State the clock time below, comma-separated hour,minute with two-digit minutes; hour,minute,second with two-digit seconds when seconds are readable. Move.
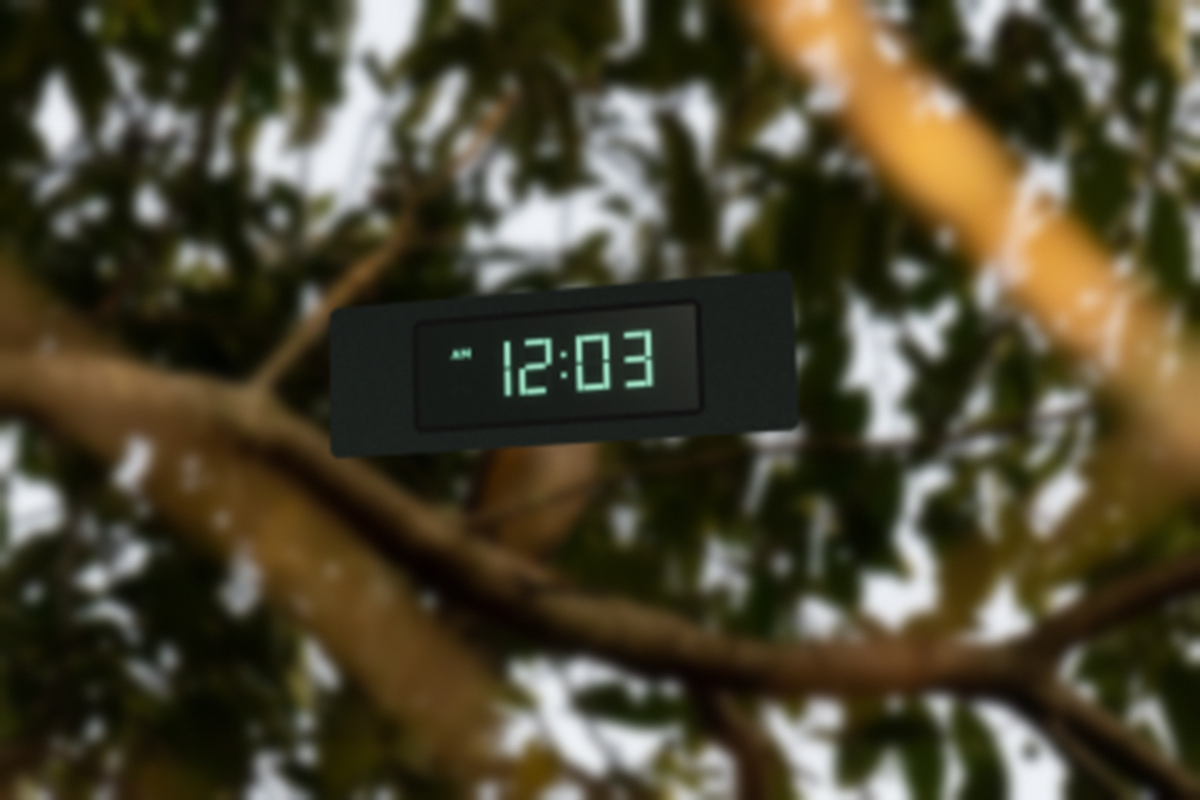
12,03
